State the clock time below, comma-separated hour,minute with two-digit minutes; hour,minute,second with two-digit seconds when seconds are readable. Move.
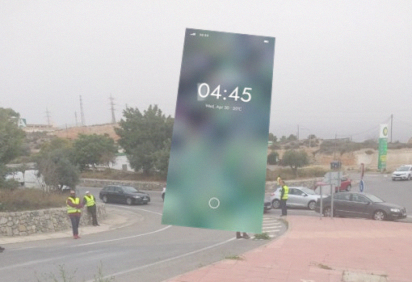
4,45
